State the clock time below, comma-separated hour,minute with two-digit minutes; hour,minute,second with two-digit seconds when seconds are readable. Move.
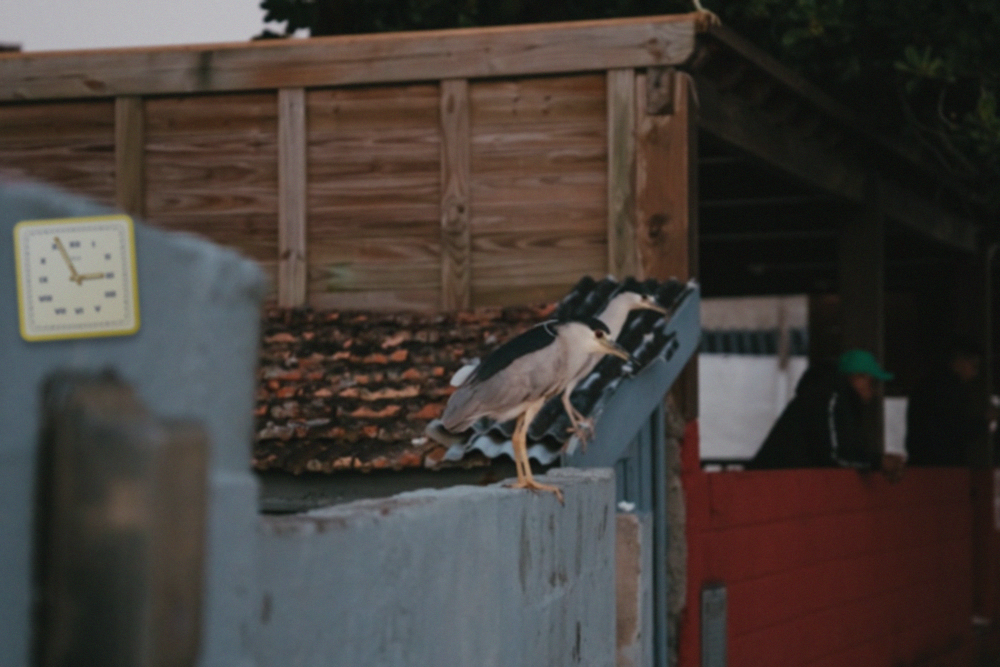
2,56
